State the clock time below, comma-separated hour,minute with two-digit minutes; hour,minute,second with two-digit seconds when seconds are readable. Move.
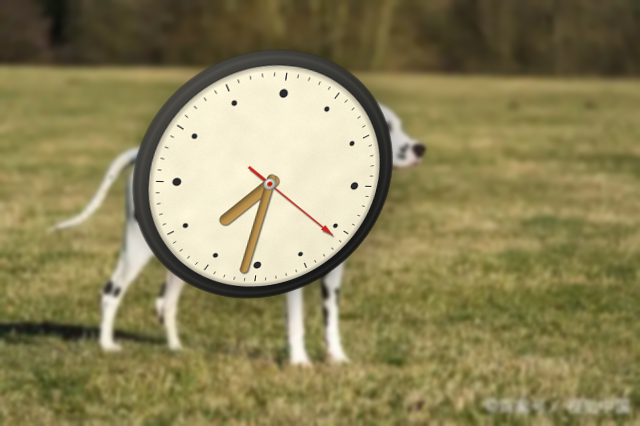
7,31,21
